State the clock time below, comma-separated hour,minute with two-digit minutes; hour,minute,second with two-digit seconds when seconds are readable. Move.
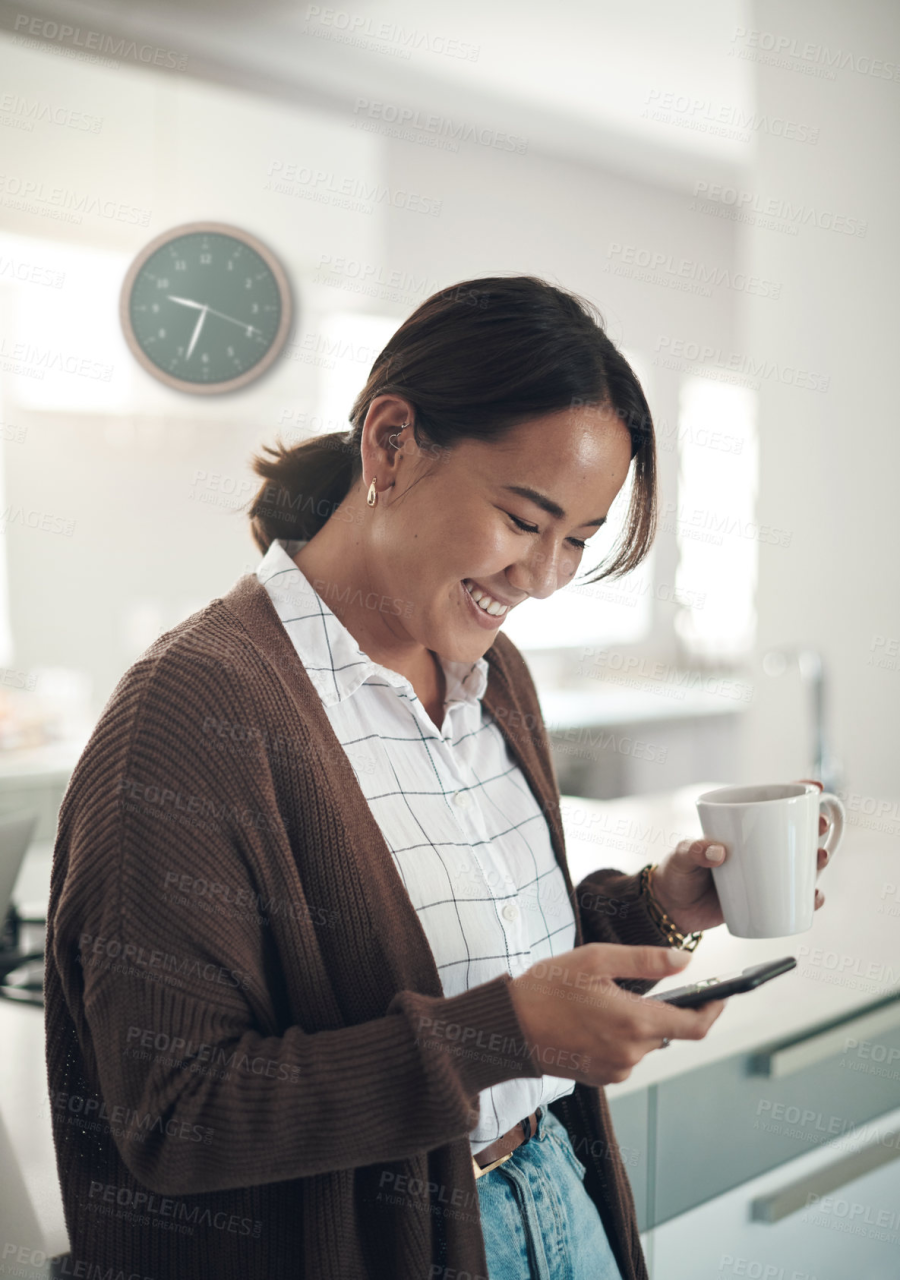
9,33,19
